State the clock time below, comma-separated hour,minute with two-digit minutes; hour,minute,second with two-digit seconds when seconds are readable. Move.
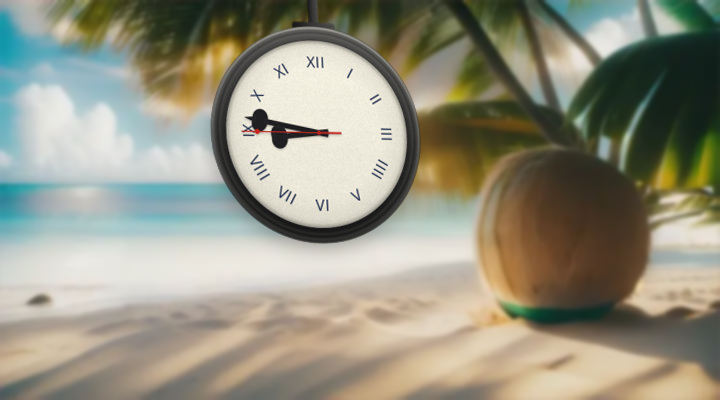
8,46,45
